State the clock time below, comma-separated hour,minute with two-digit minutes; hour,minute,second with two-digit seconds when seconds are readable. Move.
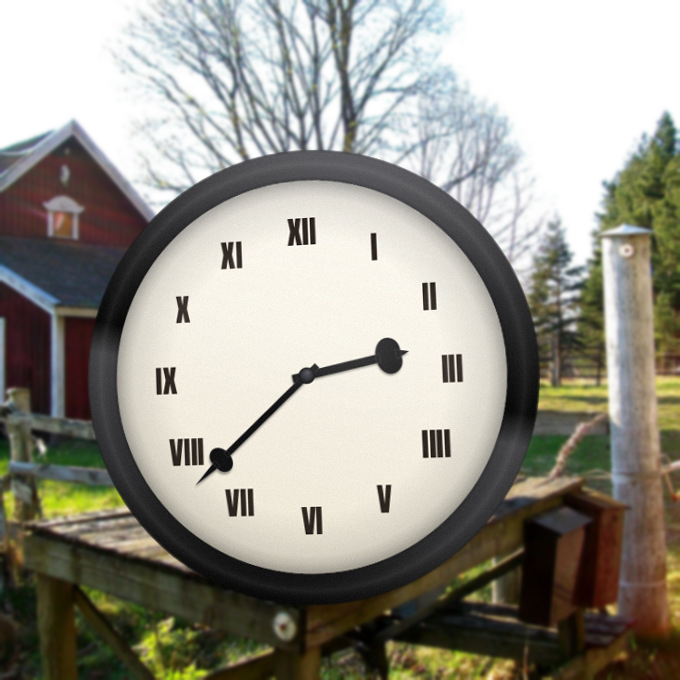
2,38
